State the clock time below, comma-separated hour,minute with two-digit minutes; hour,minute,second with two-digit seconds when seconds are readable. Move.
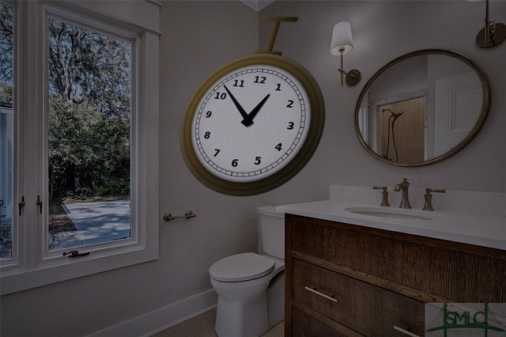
12,52
